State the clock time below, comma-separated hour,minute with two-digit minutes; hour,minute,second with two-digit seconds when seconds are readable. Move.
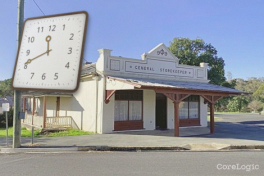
11,41
